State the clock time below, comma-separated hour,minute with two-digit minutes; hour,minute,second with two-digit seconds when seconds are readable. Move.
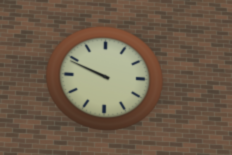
9,49
